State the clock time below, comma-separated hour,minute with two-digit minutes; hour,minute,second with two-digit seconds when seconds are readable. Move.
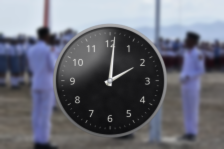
2,01
